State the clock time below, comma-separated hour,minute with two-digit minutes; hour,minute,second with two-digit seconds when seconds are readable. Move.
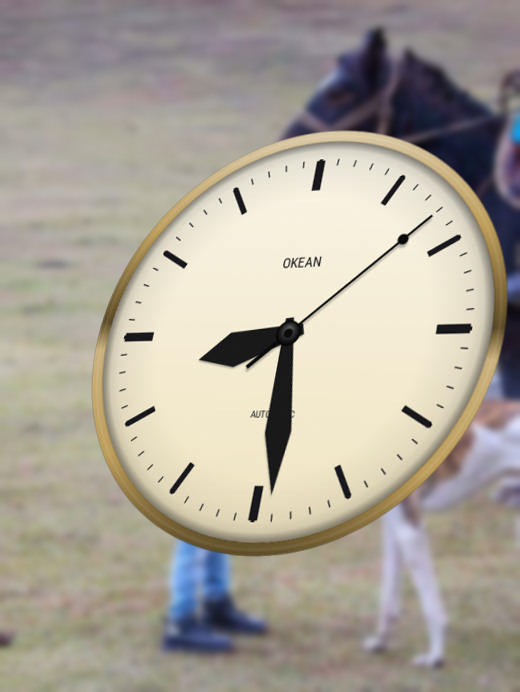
8,29,08
